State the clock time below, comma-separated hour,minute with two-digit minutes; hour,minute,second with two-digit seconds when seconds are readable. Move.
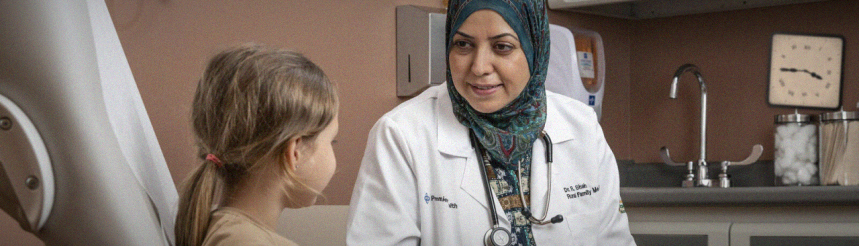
3,45
